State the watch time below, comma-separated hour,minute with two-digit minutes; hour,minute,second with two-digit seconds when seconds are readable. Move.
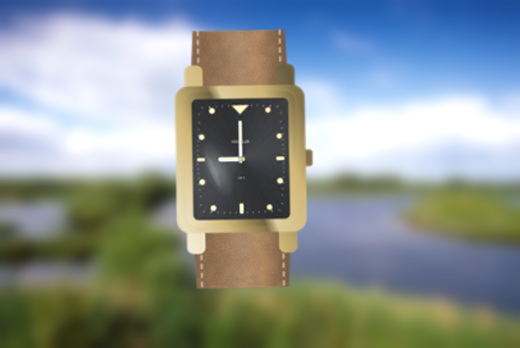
9,00
